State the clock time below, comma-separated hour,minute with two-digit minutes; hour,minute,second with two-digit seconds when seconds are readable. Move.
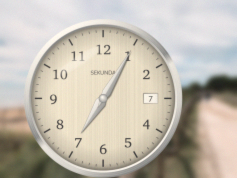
7,05
